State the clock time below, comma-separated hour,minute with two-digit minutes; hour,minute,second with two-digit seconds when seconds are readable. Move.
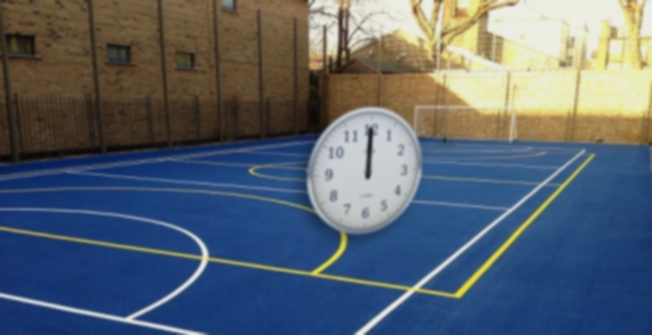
12,00
